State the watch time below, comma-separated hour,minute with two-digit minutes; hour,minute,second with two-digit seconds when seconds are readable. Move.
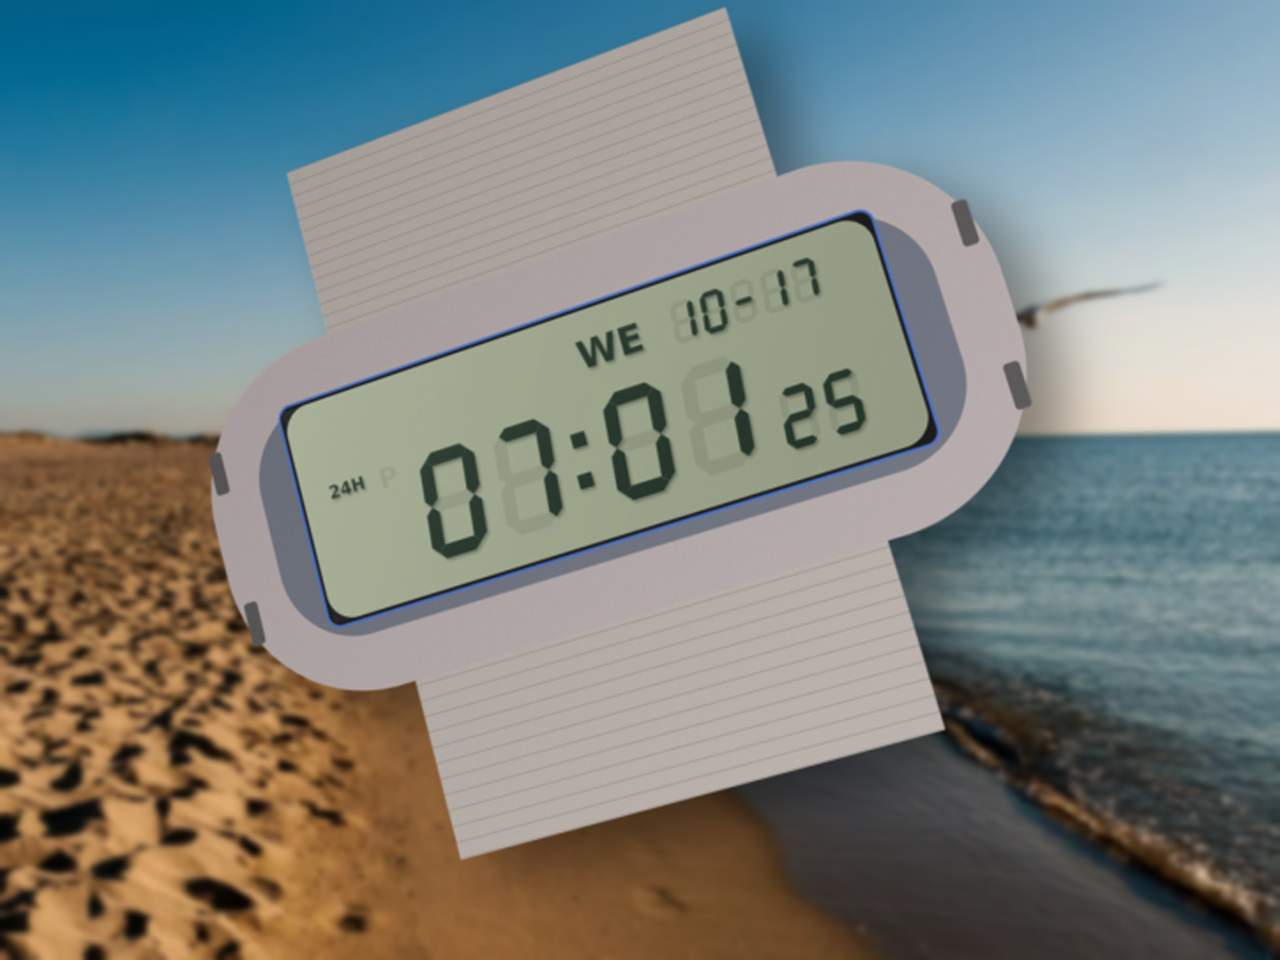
7,01,25
